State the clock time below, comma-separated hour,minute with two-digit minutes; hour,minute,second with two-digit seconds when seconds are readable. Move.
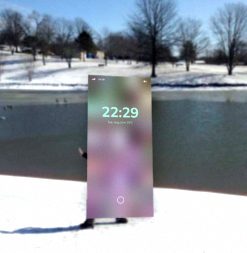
22,29
